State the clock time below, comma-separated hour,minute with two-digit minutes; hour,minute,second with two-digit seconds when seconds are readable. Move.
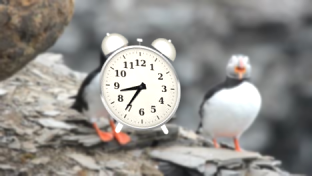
8,36
